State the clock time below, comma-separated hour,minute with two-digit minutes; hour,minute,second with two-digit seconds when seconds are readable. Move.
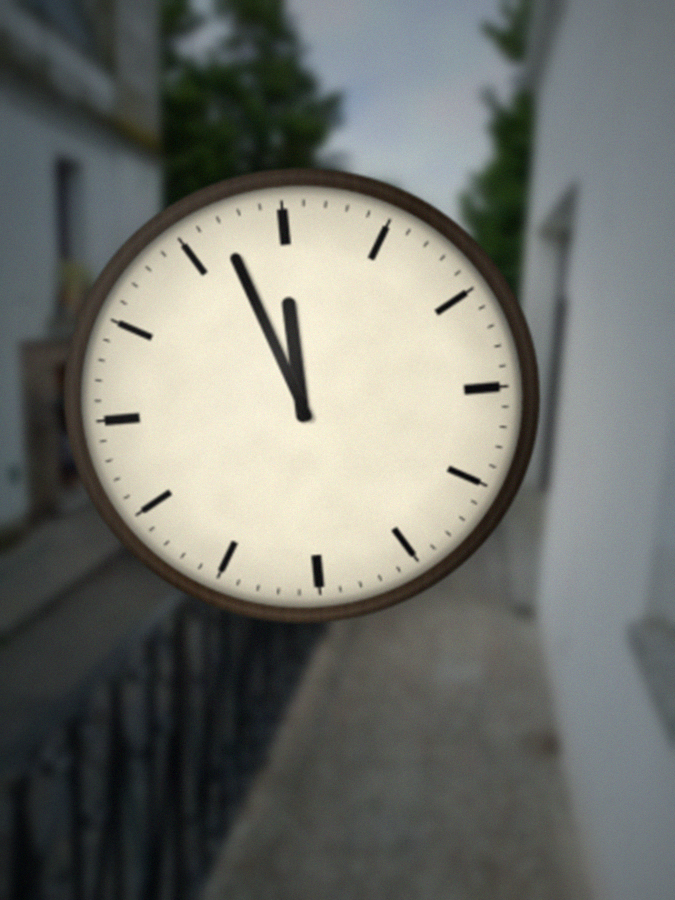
11,57
